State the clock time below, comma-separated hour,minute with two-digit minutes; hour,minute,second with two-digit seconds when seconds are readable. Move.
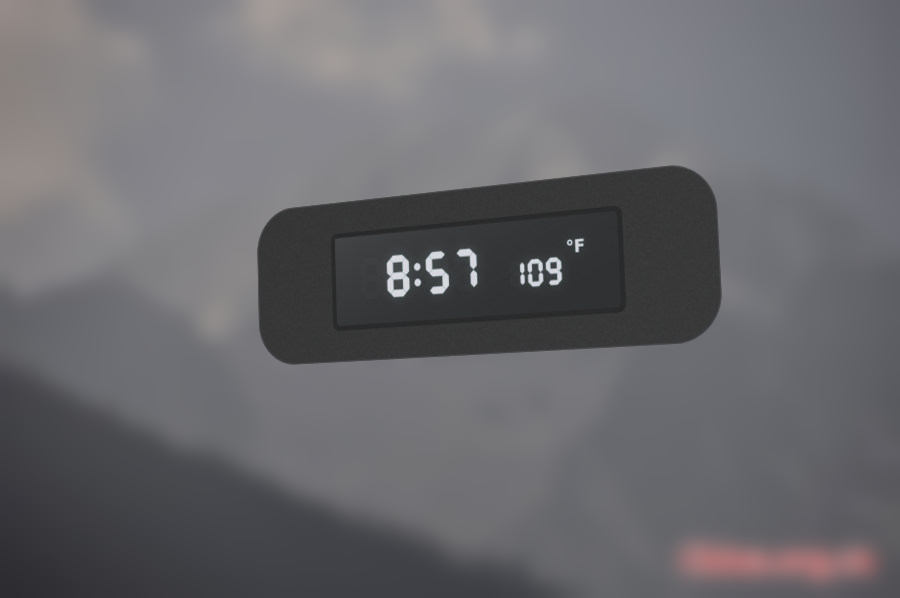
8,57
